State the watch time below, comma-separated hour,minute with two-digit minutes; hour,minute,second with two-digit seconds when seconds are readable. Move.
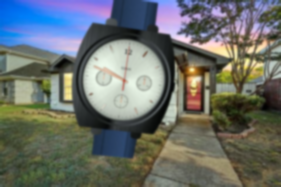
9,48
